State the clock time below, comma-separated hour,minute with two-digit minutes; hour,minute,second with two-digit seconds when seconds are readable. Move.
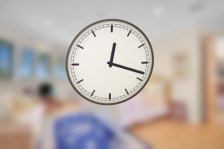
12,18
